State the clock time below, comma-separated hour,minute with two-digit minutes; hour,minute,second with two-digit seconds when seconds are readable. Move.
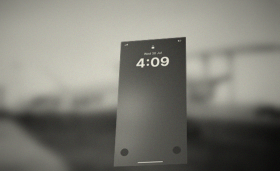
4,09
